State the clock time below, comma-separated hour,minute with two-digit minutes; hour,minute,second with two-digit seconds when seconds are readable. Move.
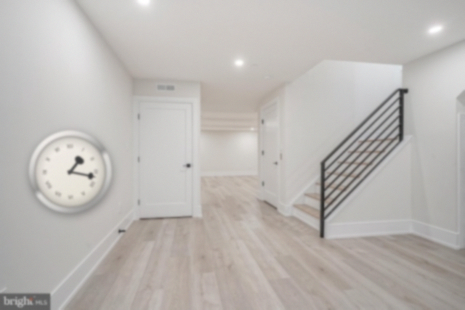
1,17
